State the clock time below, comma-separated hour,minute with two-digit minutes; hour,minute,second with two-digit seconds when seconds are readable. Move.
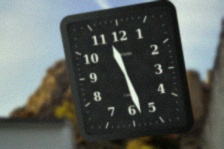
11,28
